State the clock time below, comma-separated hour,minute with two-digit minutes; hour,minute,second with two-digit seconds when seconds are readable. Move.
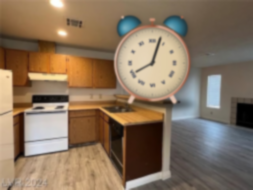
8,03
